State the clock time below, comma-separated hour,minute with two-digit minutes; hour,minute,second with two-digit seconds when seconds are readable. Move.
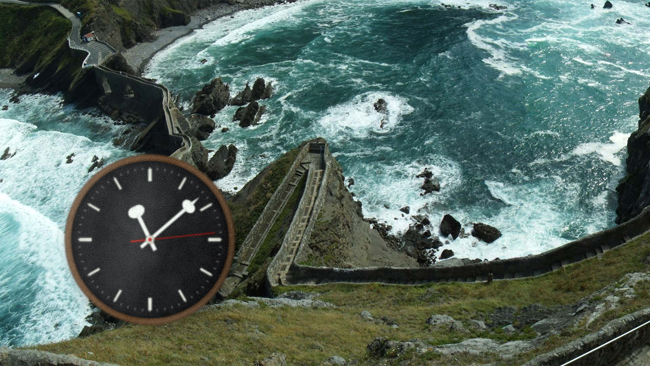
11,08,14
